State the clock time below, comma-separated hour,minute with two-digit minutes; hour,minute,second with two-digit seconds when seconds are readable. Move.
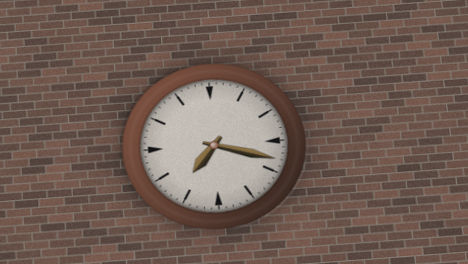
7,18
